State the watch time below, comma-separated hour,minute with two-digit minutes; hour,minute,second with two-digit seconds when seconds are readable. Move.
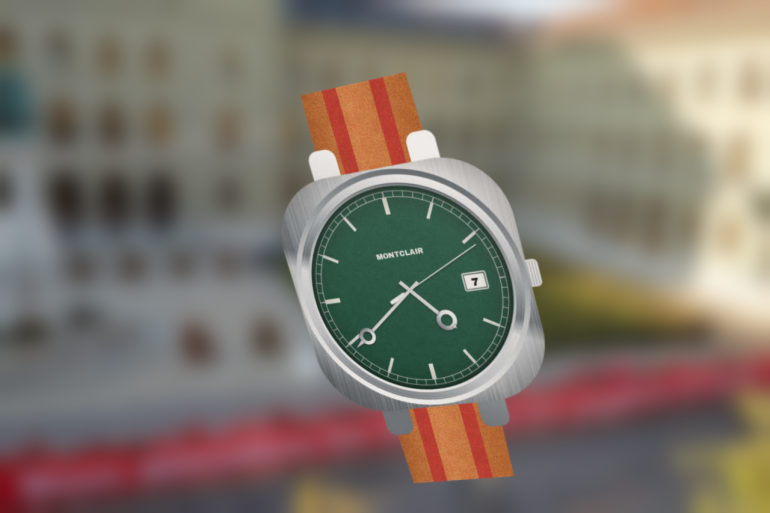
4,39,11
